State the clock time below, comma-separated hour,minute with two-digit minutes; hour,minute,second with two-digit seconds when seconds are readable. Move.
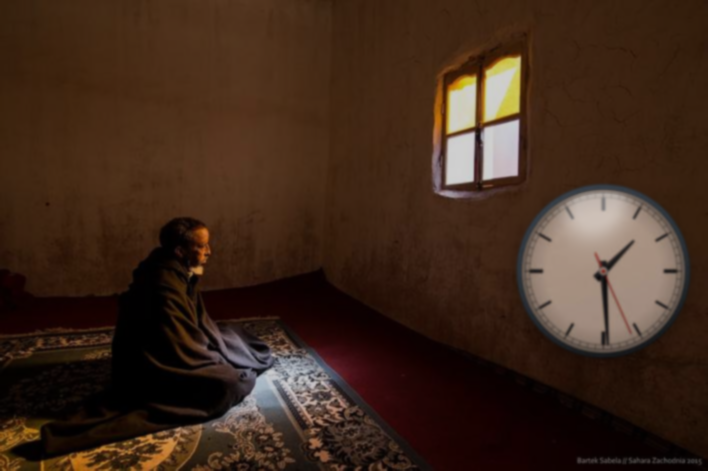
1,29,26
